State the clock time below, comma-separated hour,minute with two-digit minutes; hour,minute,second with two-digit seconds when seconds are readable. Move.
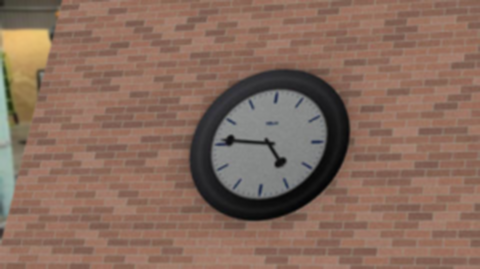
4,46
